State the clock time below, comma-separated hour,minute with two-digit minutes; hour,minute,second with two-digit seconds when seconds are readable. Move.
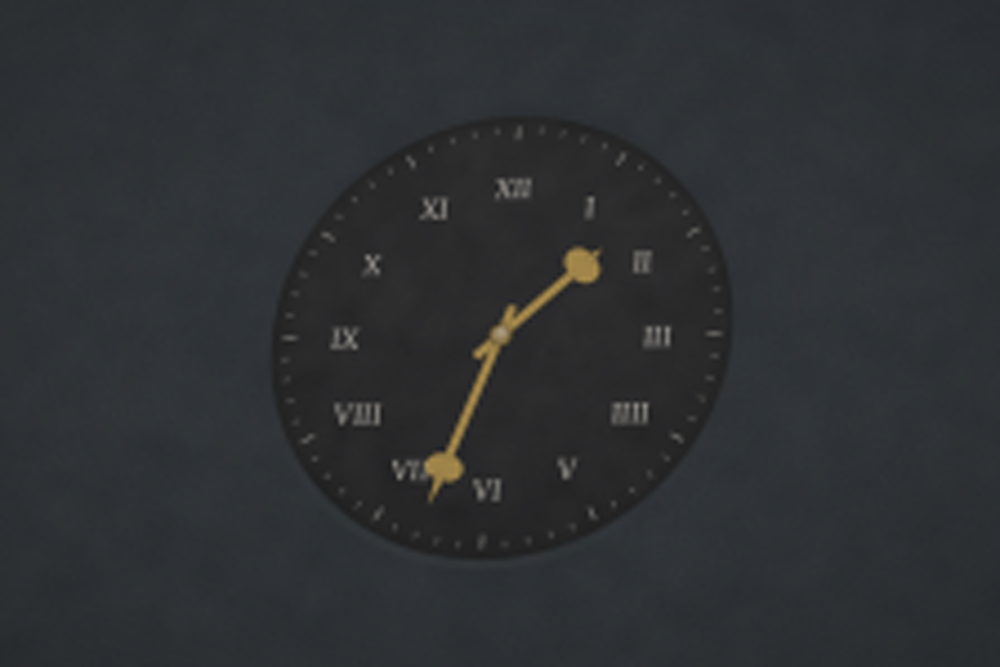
1,33
